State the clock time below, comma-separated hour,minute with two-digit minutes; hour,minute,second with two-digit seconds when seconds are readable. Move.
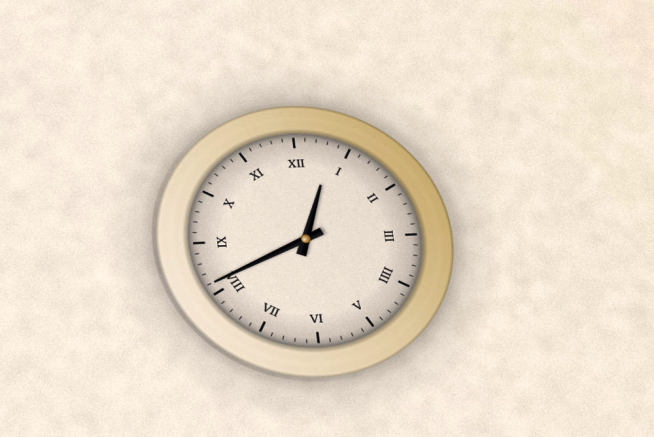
12,41
